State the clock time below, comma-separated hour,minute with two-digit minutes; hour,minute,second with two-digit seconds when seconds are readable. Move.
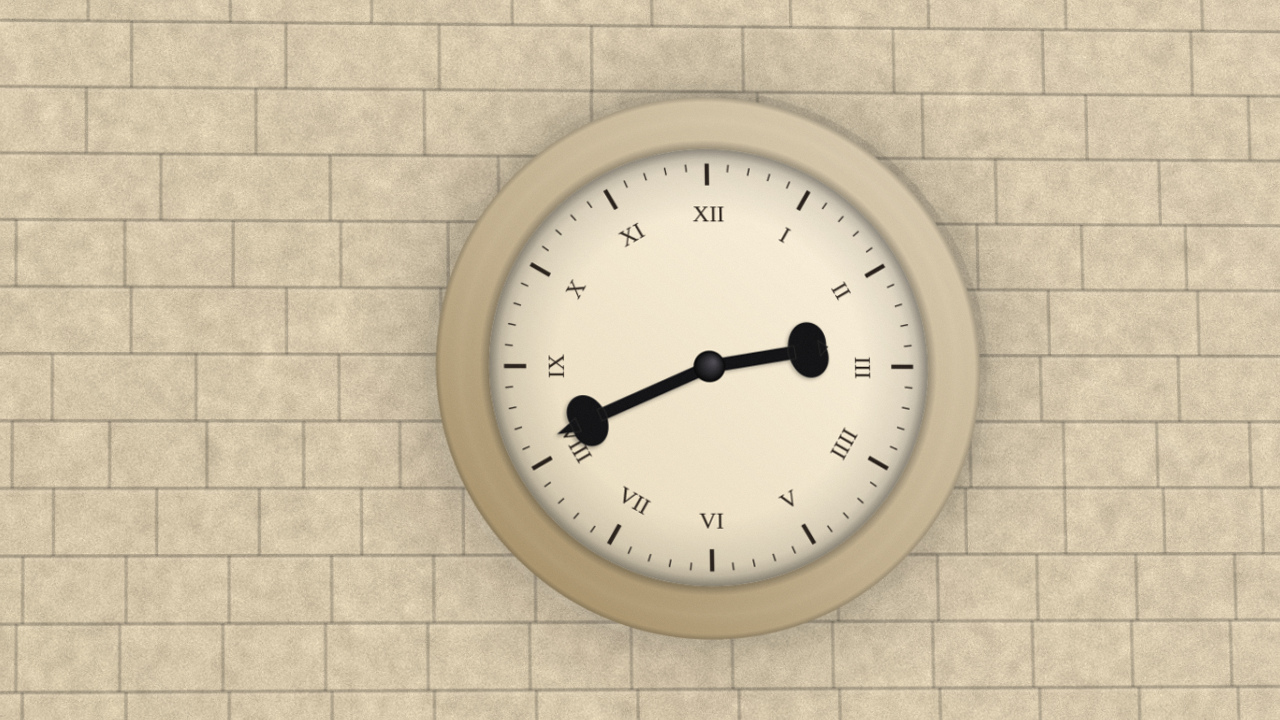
2,41
